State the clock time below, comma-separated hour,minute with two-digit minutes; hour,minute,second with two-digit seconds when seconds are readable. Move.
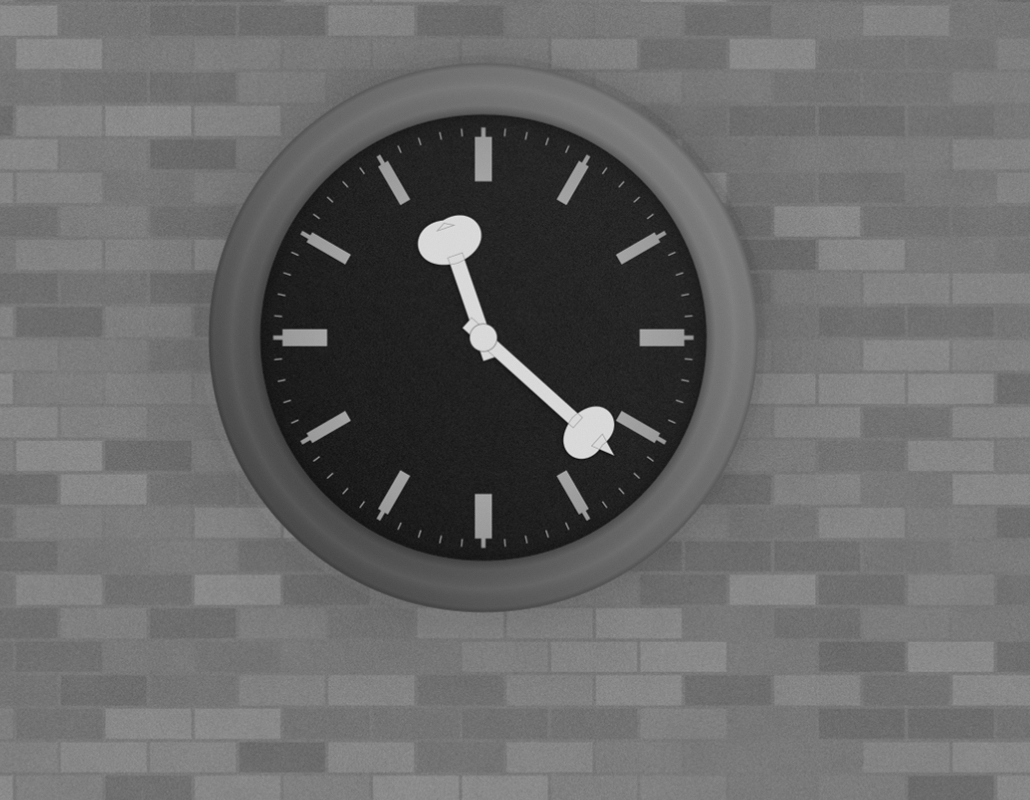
11,22
